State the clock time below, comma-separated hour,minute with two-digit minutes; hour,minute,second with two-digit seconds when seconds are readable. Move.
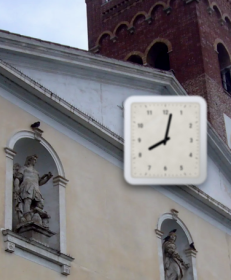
8,02
